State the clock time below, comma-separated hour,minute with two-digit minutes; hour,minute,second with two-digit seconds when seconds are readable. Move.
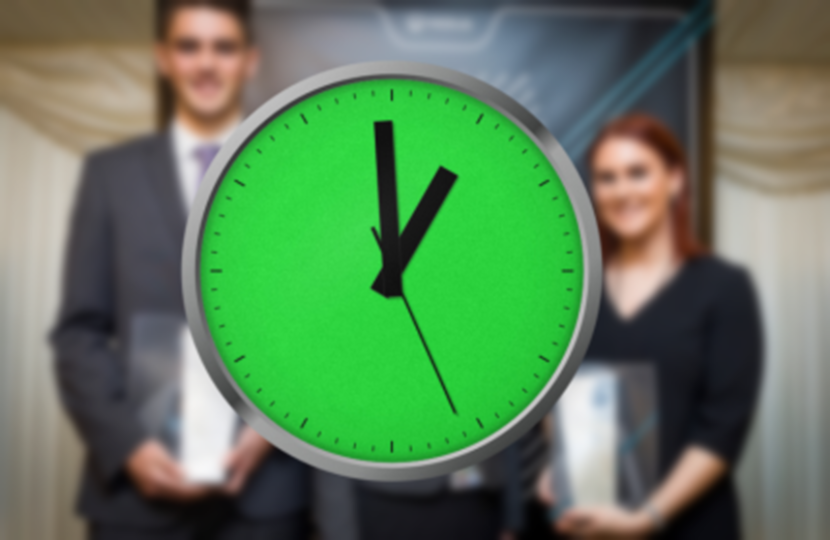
12,59,26
